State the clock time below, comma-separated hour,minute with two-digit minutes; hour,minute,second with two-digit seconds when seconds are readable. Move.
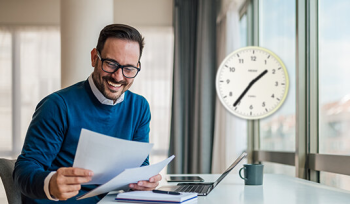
1,36
